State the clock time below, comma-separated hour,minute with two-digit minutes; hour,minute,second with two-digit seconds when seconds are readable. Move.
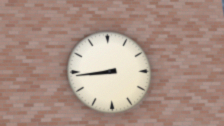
8,44
